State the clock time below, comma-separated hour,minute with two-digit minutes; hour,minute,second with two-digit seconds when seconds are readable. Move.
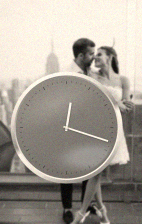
12,18
